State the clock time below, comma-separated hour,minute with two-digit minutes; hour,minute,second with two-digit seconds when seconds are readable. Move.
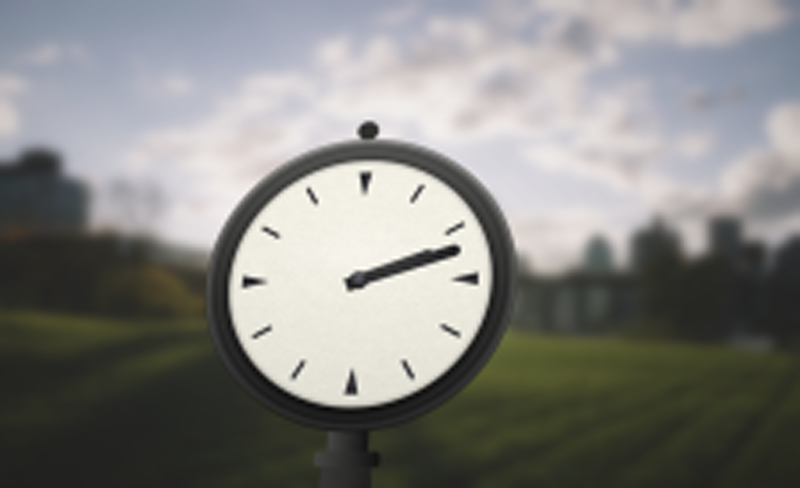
2,12
